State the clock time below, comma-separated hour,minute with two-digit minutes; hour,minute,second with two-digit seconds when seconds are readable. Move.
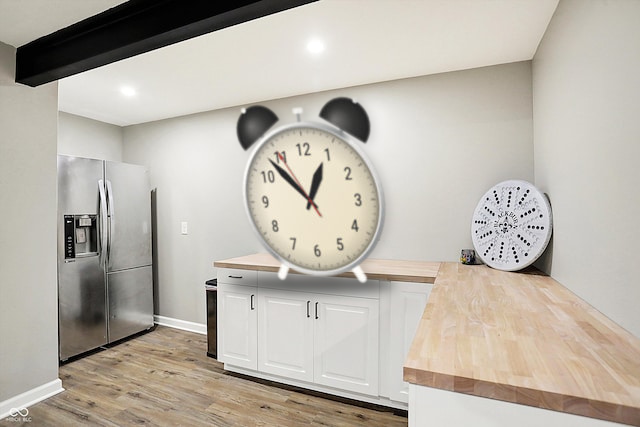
12,52,55
